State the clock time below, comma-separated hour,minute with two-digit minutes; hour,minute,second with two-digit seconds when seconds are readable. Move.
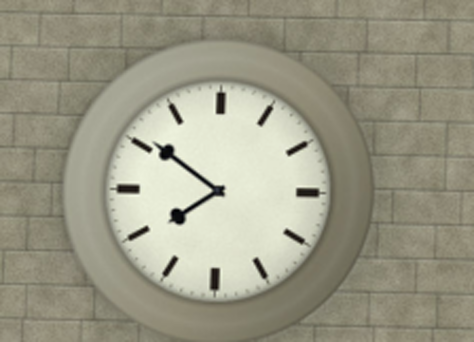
7,51
